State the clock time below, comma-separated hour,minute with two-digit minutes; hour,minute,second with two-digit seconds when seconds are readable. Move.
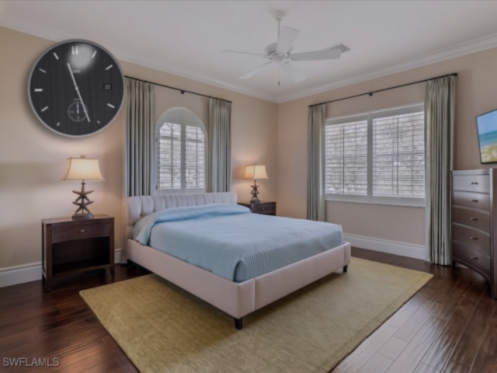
11,27
